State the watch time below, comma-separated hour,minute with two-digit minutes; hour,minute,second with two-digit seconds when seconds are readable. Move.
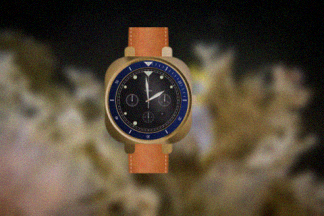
1,59
